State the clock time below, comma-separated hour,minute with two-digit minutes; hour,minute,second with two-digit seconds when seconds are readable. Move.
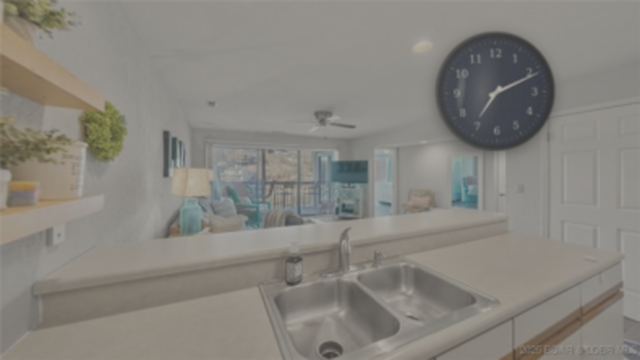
7,11
